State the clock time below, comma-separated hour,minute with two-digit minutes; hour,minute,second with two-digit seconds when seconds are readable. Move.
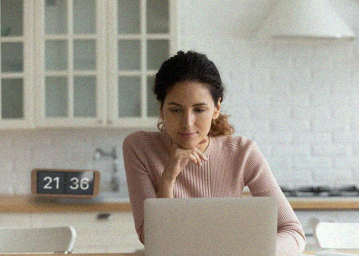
21,36
